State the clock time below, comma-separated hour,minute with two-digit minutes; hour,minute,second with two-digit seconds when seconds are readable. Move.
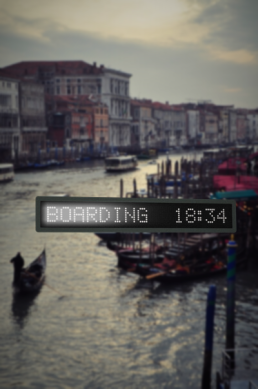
18,34
